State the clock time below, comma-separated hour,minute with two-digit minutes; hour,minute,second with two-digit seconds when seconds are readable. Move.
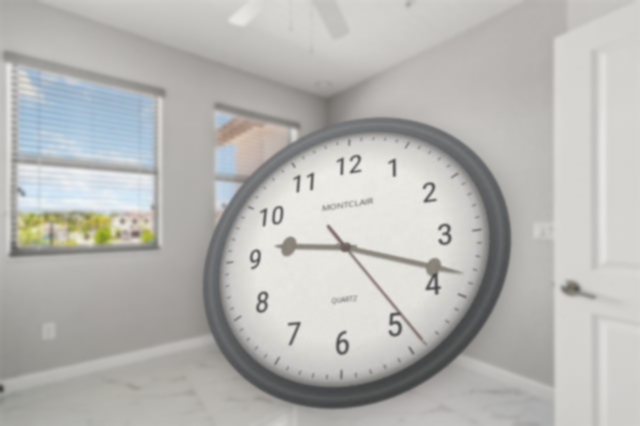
9,18,24
